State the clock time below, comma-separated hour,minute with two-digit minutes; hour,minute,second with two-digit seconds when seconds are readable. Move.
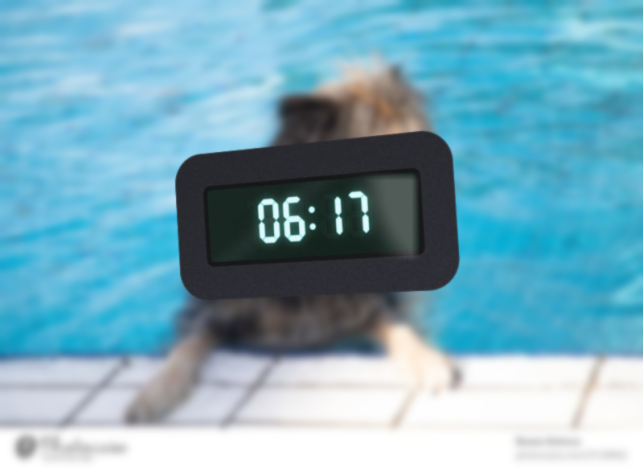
6,17
